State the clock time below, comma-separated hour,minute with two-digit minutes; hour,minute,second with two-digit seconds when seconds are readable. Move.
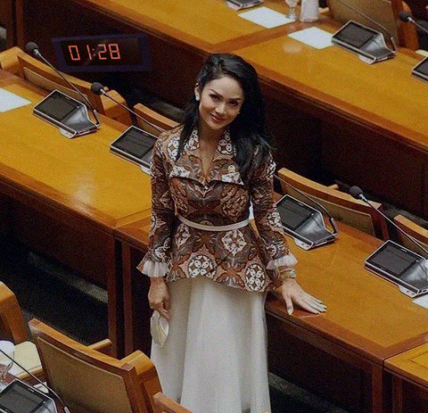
1,28
